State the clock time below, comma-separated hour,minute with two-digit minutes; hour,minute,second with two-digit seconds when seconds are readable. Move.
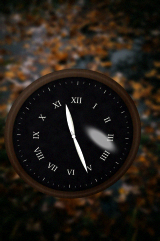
11,26
